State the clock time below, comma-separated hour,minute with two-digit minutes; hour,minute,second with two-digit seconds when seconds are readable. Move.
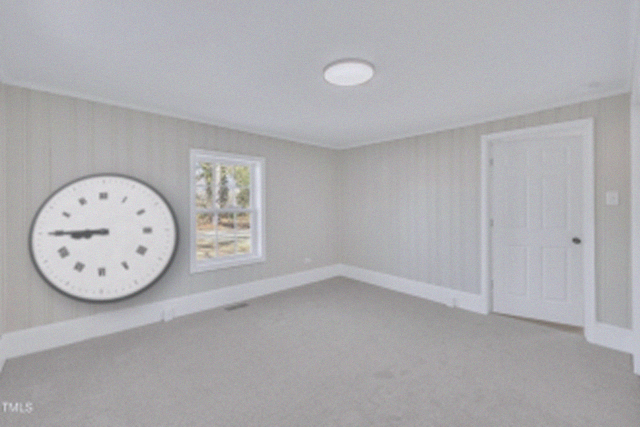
8,45
